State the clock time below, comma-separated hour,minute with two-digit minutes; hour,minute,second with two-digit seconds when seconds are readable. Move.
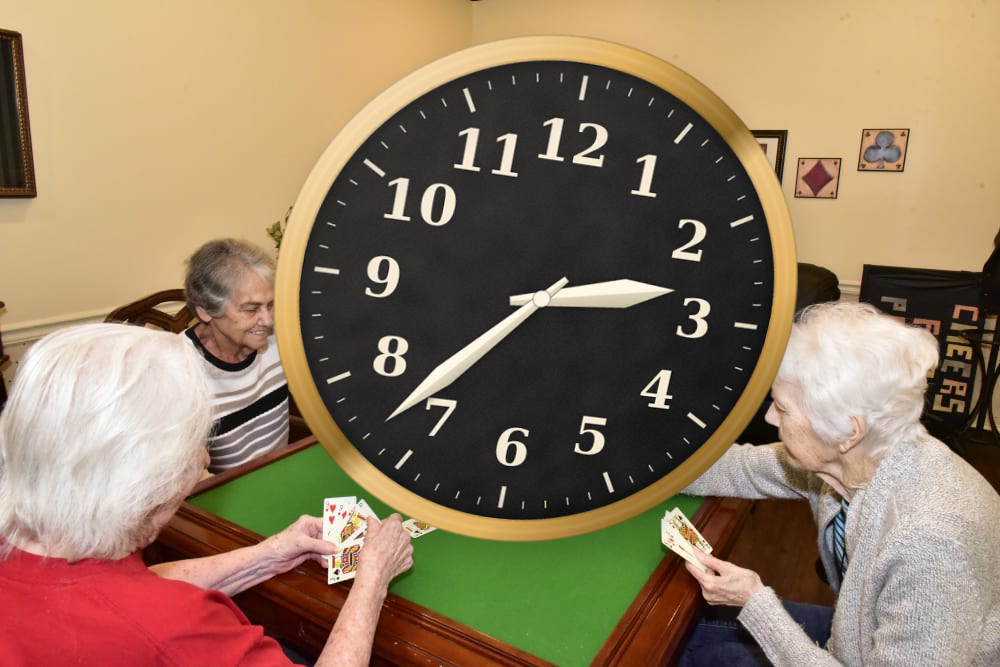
2,37
